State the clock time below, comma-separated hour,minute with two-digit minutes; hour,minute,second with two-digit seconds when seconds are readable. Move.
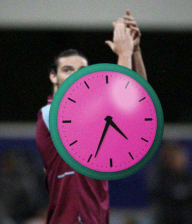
4,34
